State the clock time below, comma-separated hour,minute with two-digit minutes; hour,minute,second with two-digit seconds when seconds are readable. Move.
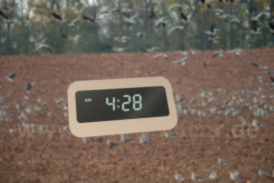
4,28
